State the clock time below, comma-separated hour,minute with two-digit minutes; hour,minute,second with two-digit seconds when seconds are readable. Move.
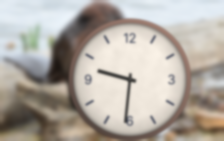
9,31
